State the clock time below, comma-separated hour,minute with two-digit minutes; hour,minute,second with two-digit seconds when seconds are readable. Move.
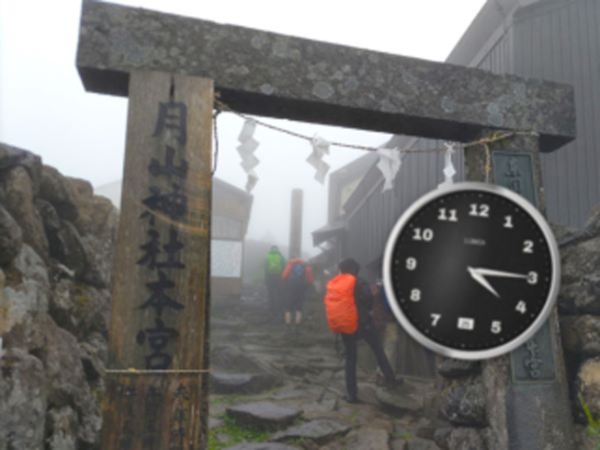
4,15
